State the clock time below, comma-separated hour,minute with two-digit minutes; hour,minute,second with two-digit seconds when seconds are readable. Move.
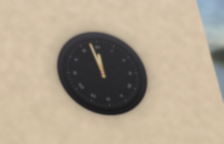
11,58
